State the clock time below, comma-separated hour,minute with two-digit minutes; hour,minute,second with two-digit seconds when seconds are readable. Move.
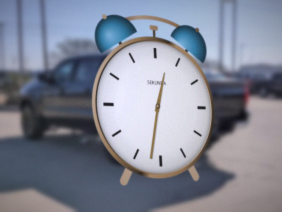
12,32
